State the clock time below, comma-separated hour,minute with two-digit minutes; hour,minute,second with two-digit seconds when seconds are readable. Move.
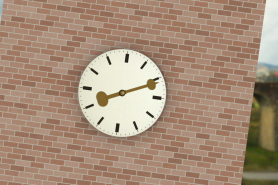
8,11
